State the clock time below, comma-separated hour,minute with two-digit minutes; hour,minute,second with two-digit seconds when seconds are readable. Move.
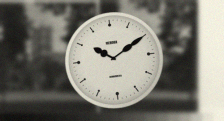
10,10
